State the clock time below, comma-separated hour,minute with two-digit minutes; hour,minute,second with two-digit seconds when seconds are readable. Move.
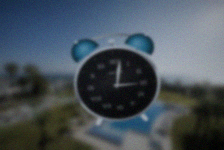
3,02
